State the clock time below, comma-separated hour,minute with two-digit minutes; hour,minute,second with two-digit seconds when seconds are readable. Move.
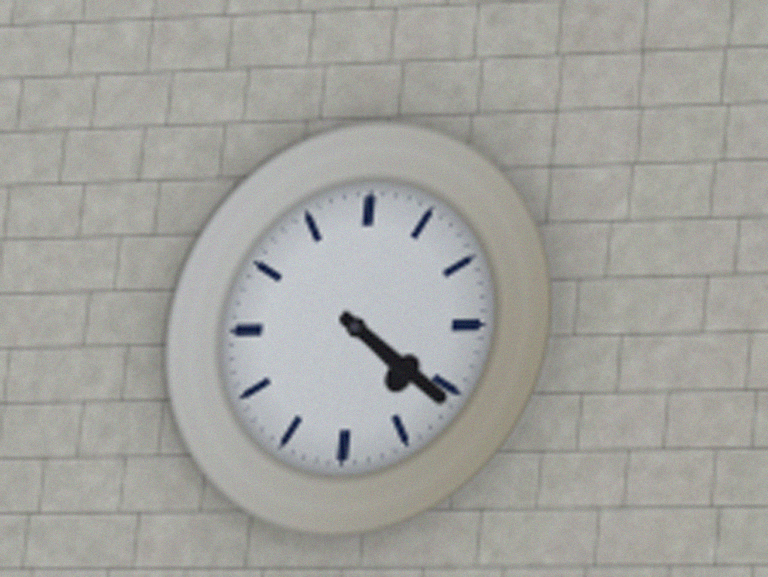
4,21
